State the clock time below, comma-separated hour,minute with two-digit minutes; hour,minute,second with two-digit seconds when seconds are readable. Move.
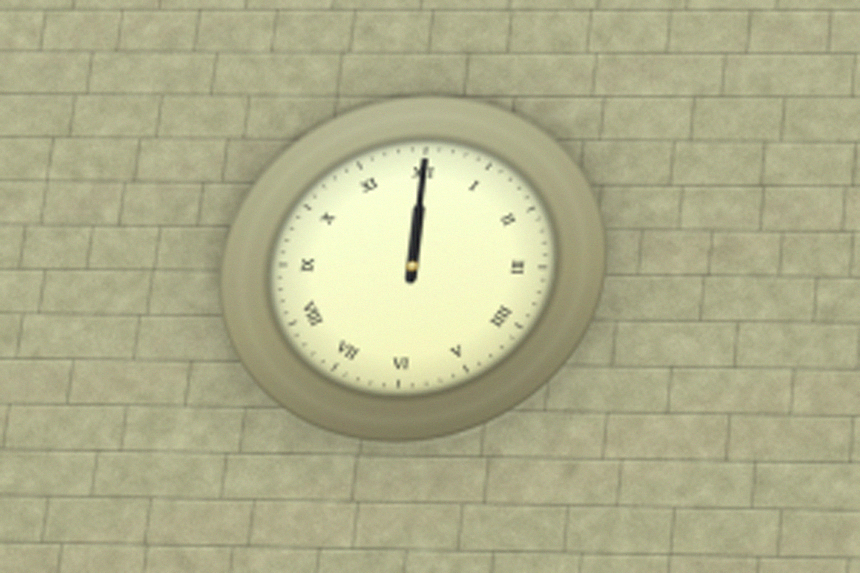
12,00
